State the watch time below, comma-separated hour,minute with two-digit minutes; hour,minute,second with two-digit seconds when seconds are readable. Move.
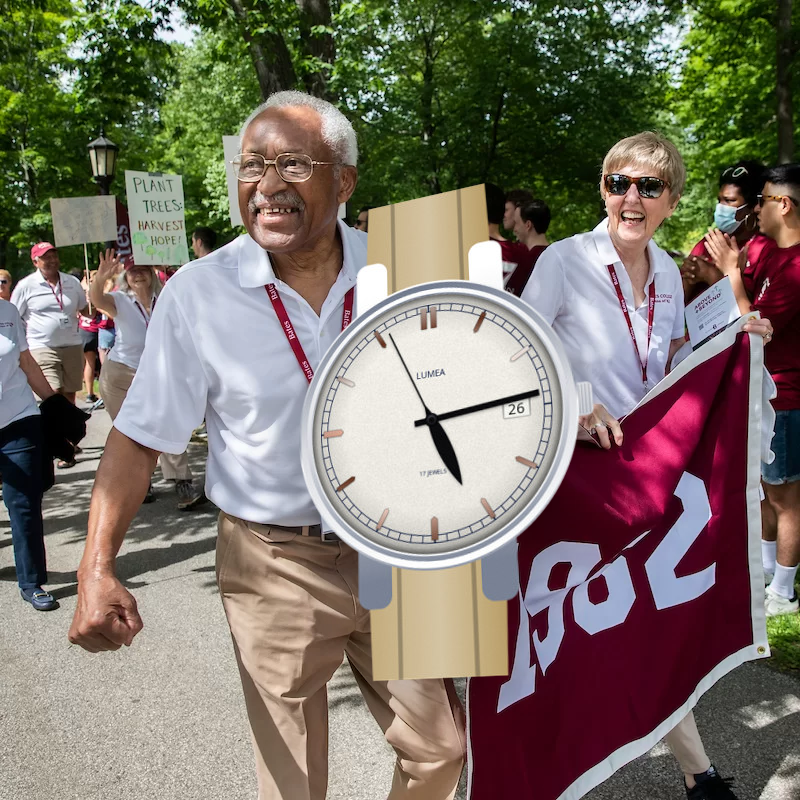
5,13,56
